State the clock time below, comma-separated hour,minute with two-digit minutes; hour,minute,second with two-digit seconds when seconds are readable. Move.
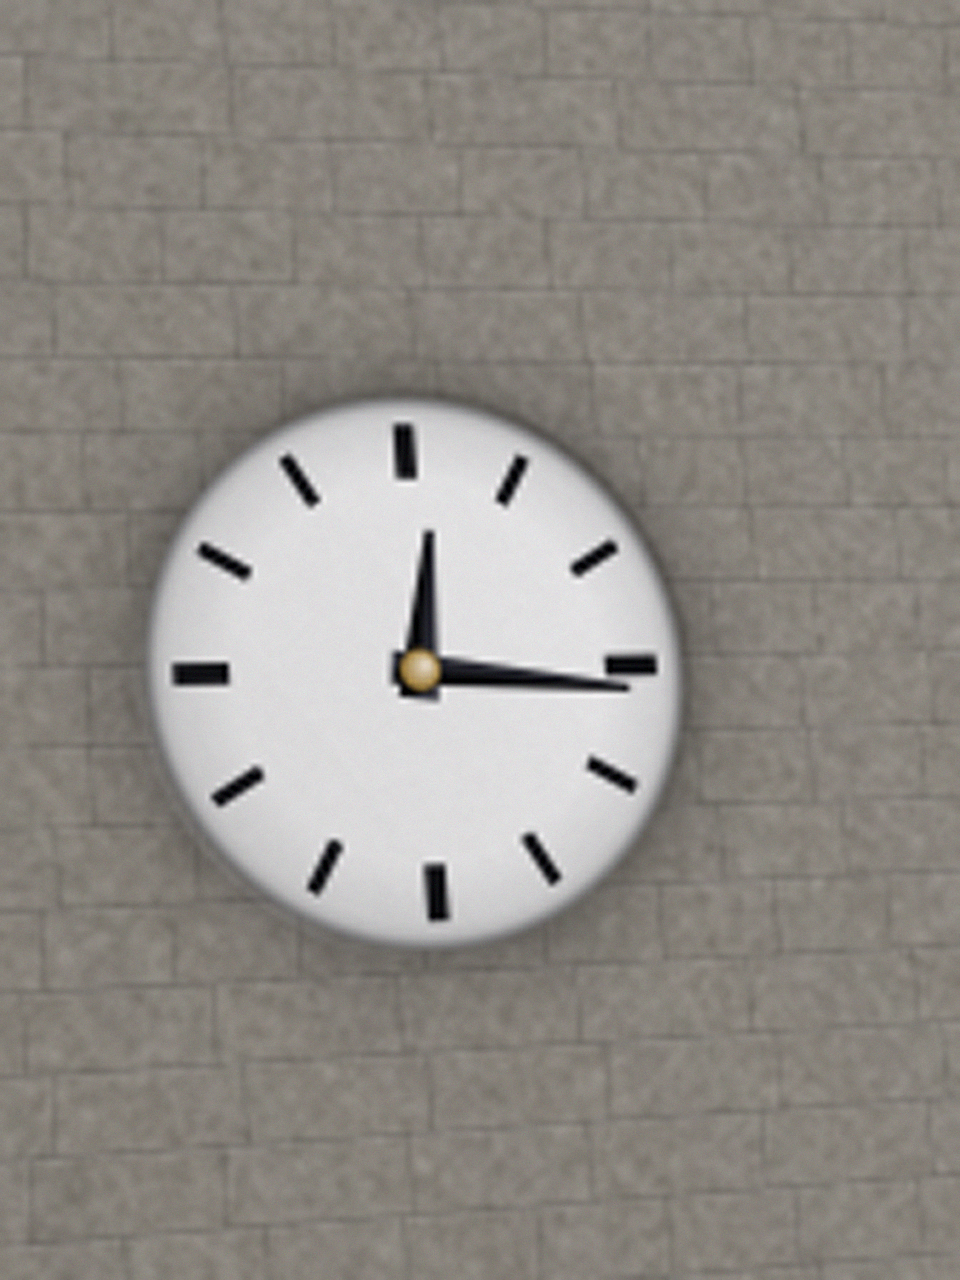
12,16
